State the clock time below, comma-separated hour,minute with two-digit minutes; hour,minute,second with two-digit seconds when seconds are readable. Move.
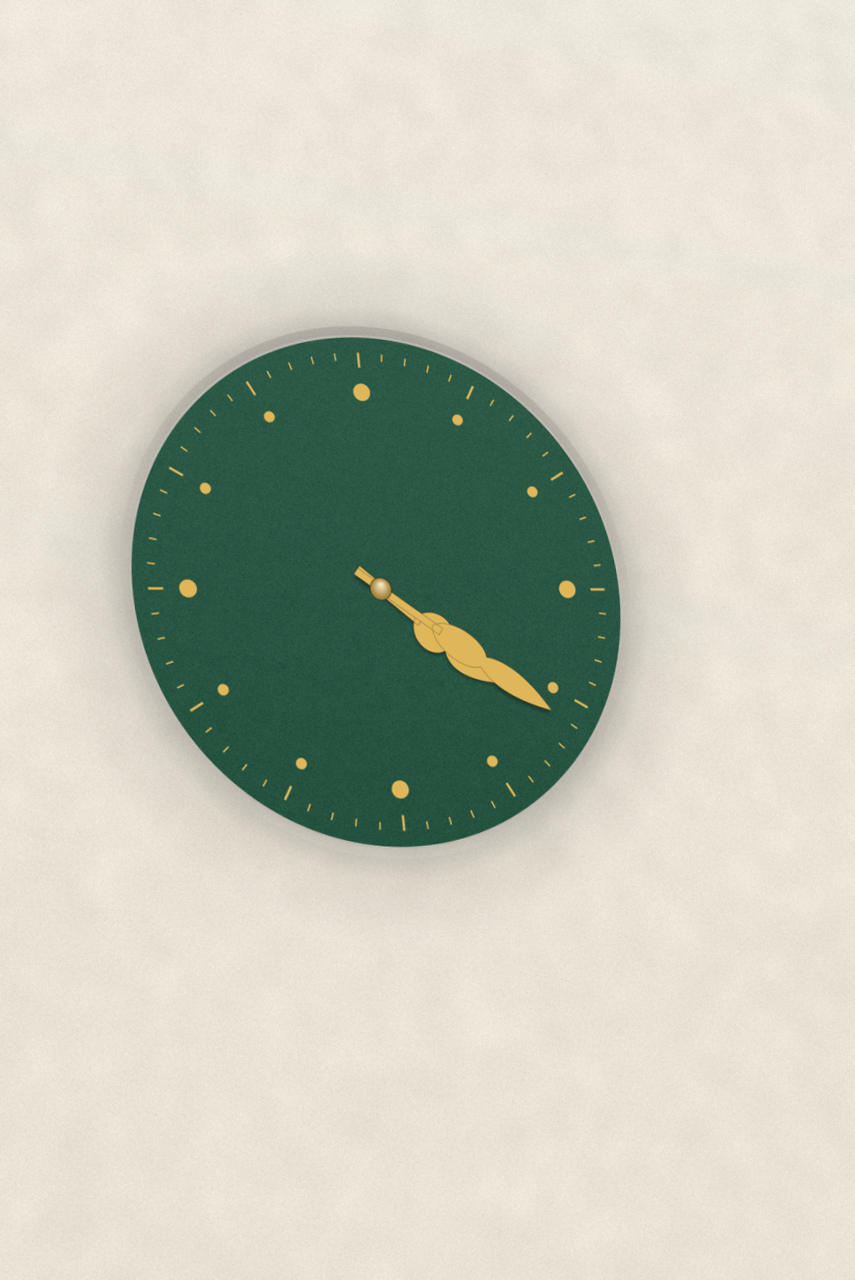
4,21
